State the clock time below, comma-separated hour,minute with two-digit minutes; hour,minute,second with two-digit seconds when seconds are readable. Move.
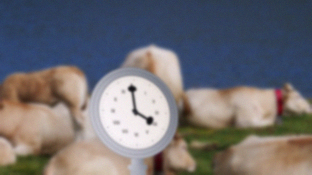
3,59
